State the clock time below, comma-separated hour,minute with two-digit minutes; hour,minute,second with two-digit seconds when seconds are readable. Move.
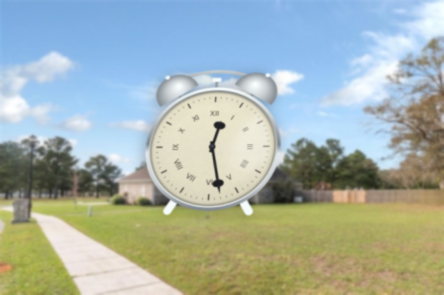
12,28
